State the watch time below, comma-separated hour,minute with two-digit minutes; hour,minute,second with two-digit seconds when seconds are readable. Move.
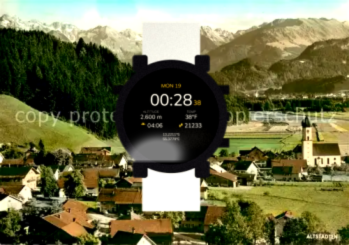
0,28
